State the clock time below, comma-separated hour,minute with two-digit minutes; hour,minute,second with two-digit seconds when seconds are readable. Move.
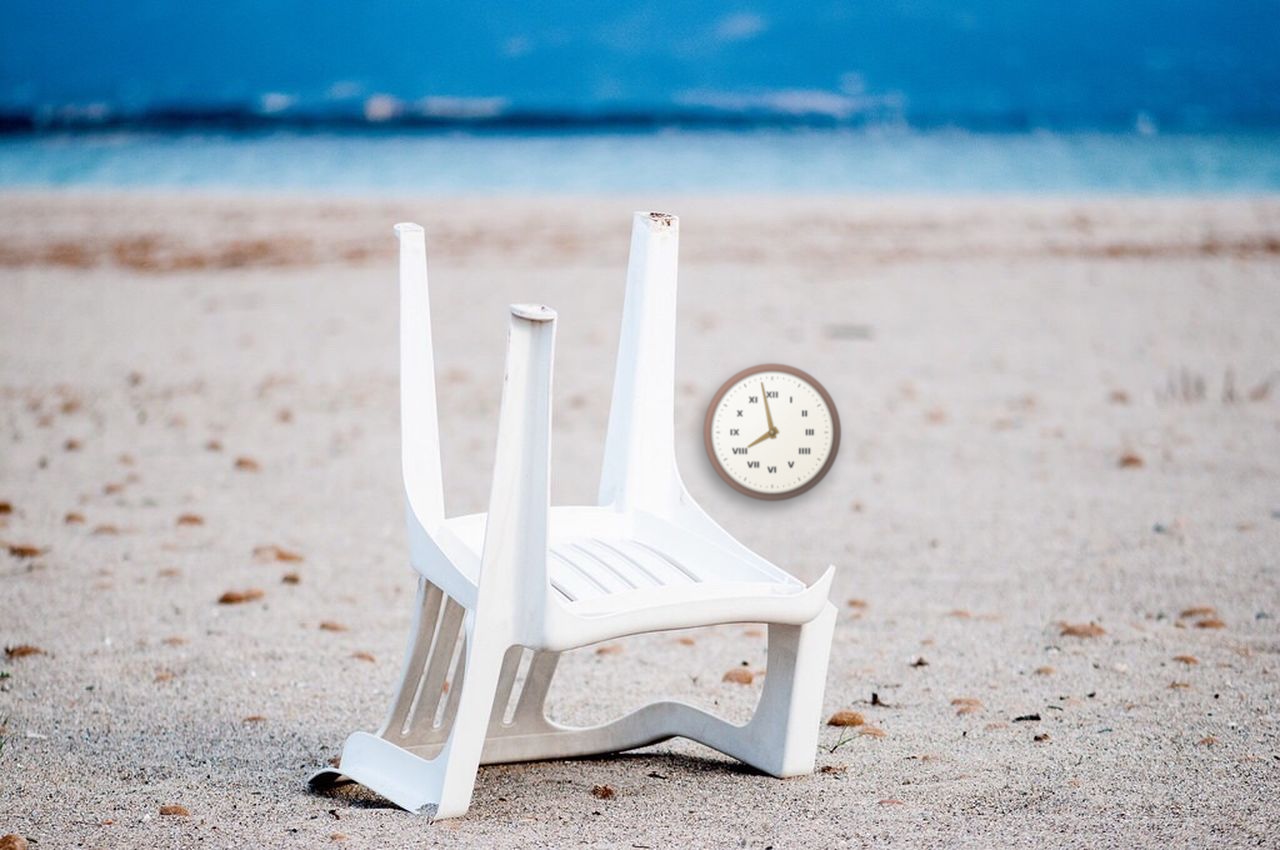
7,58
